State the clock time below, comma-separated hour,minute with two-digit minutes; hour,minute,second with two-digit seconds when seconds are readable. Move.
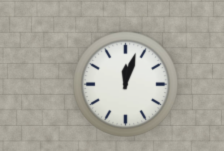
12,03
